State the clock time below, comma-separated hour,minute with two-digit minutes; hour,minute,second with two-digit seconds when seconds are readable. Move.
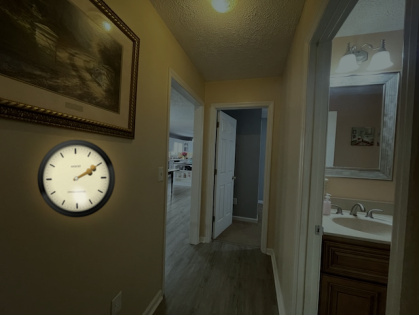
2,10
